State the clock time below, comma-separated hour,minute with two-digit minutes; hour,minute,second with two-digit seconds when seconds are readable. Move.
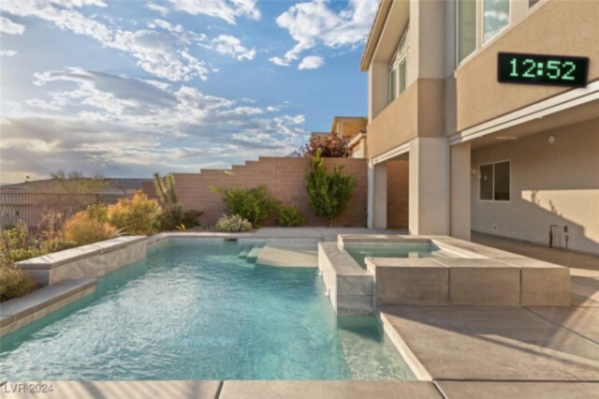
12,52
